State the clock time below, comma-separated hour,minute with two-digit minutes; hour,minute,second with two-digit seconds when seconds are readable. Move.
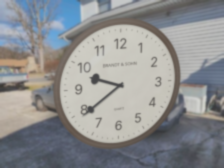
9,39
